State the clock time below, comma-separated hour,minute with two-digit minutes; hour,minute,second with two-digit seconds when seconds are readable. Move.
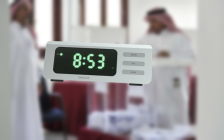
8,53
